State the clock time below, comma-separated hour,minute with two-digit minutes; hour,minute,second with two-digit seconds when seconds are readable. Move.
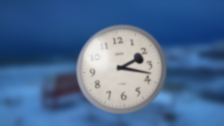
2,18
